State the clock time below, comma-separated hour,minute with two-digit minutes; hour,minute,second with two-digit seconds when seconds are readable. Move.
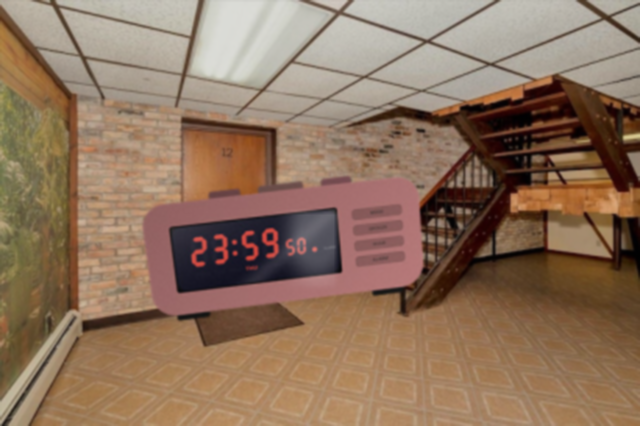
23,59,50
